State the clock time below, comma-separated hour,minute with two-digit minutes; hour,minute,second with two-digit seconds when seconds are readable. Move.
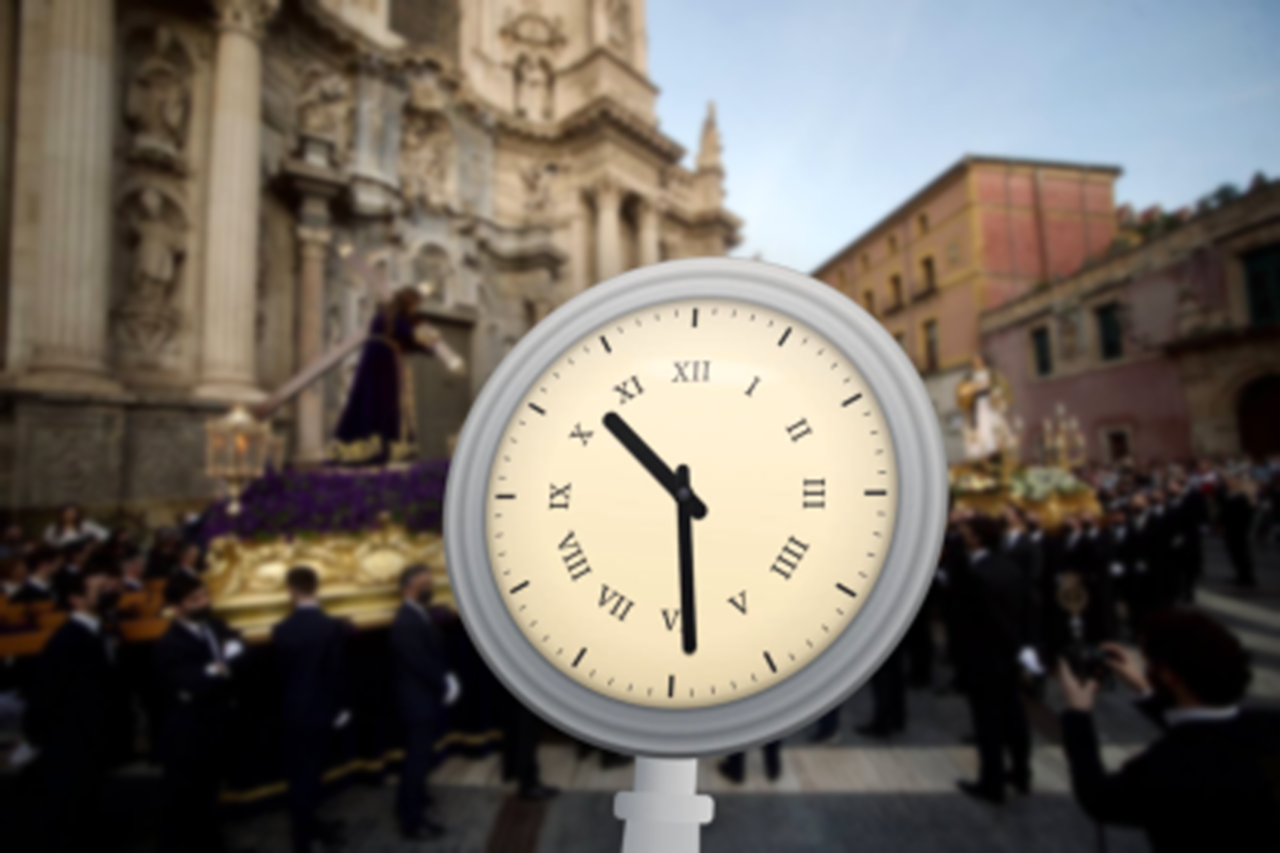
10,29
